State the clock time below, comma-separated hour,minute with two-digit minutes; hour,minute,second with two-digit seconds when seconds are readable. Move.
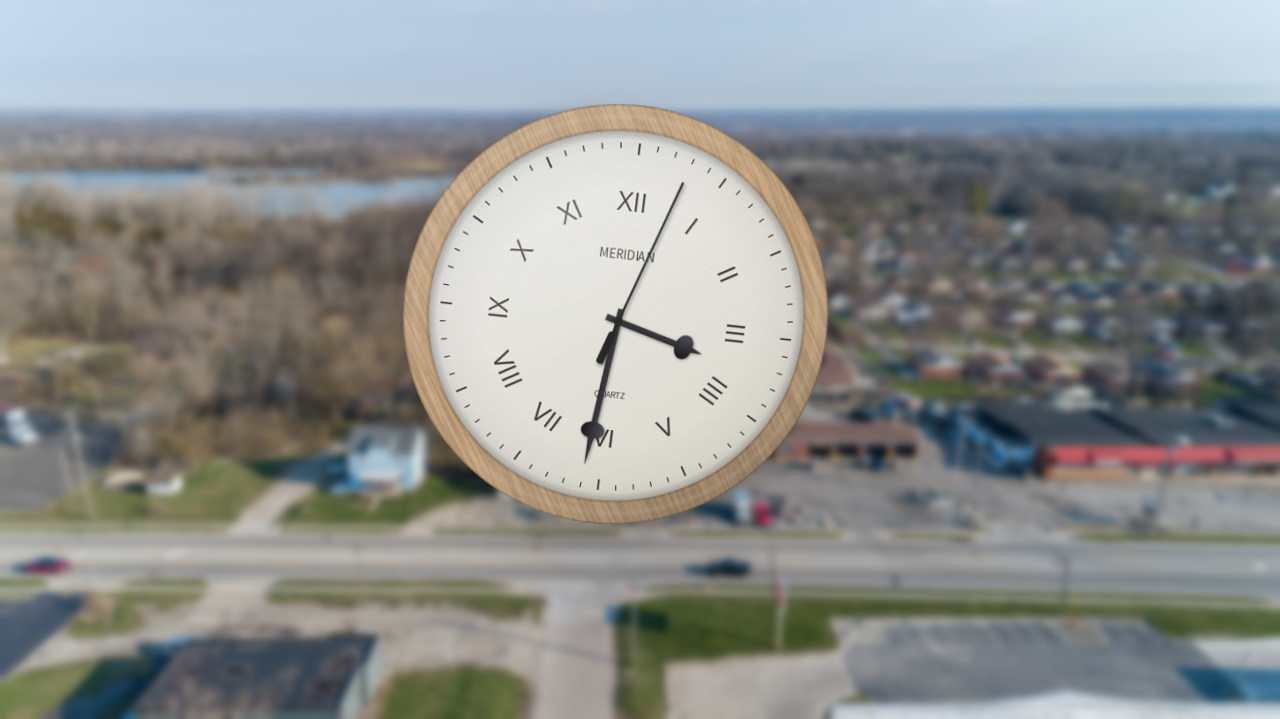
3,31,03
